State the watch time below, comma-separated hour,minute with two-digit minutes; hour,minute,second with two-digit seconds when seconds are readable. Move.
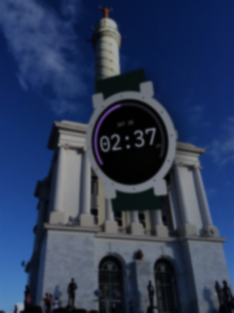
2,37
